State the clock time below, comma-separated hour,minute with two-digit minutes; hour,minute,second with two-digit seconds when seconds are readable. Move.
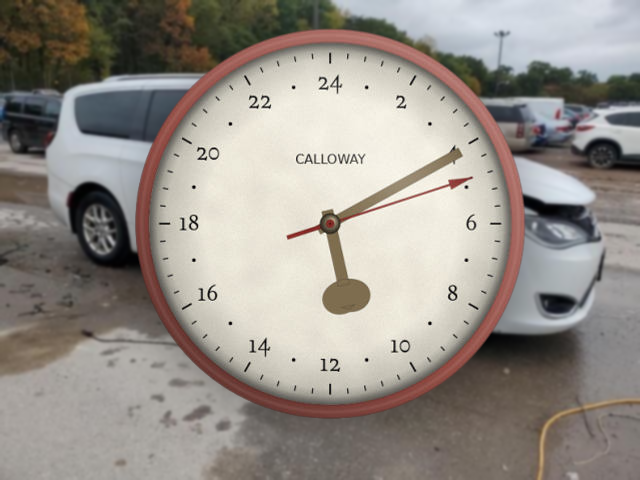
11,10,12
